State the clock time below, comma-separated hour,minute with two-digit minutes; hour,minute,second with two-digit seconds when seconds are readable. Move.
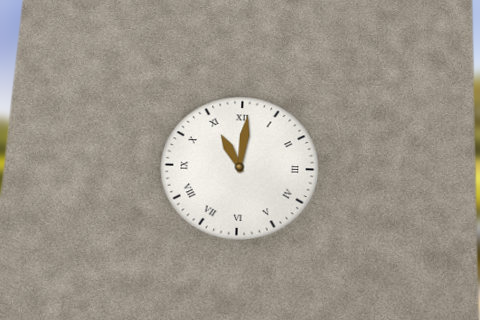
11,01
